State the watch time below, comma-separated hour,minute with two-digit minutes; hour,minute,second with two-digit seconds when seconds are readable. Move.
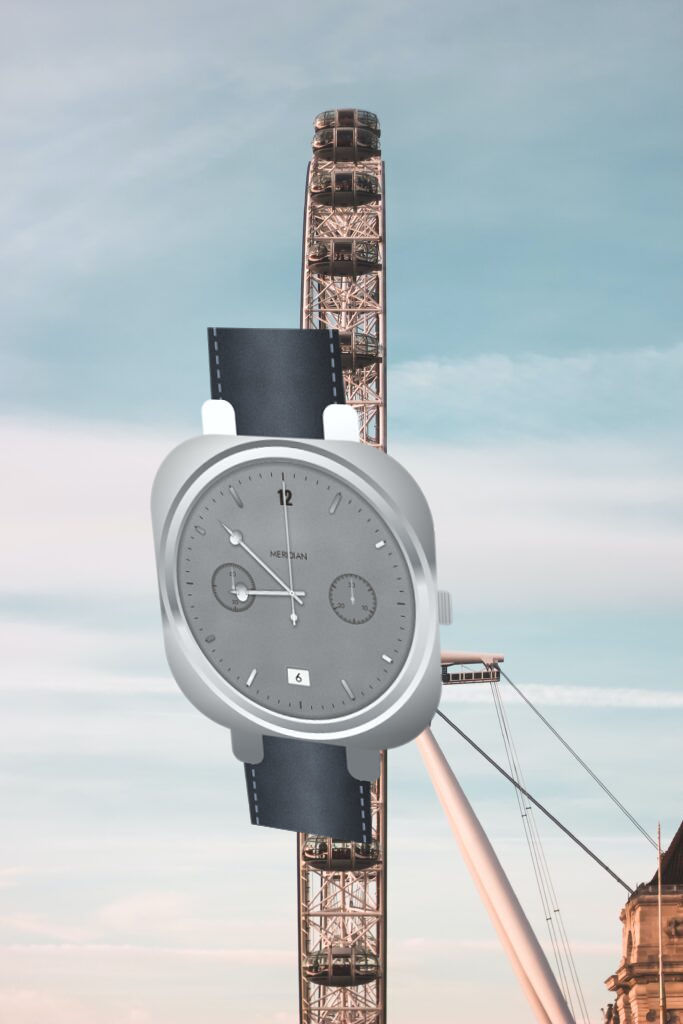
8,52
